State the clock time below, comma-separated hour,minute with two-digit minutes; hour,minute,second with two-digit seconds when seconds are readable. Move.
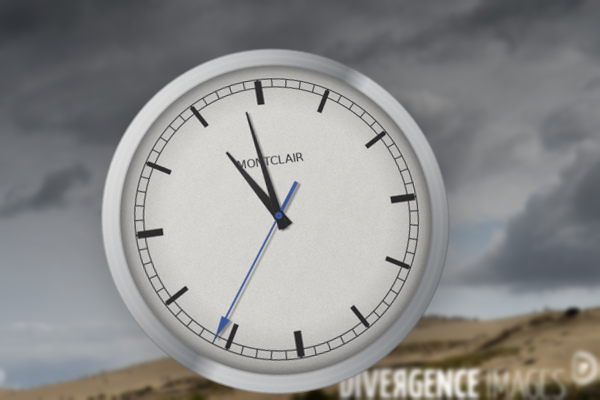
10,58,36
